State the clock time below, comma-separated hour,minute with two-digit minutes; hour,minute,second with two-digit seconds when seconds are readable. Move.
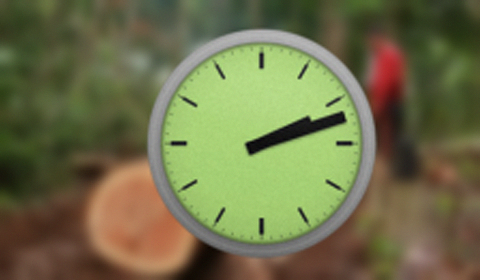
2,12
